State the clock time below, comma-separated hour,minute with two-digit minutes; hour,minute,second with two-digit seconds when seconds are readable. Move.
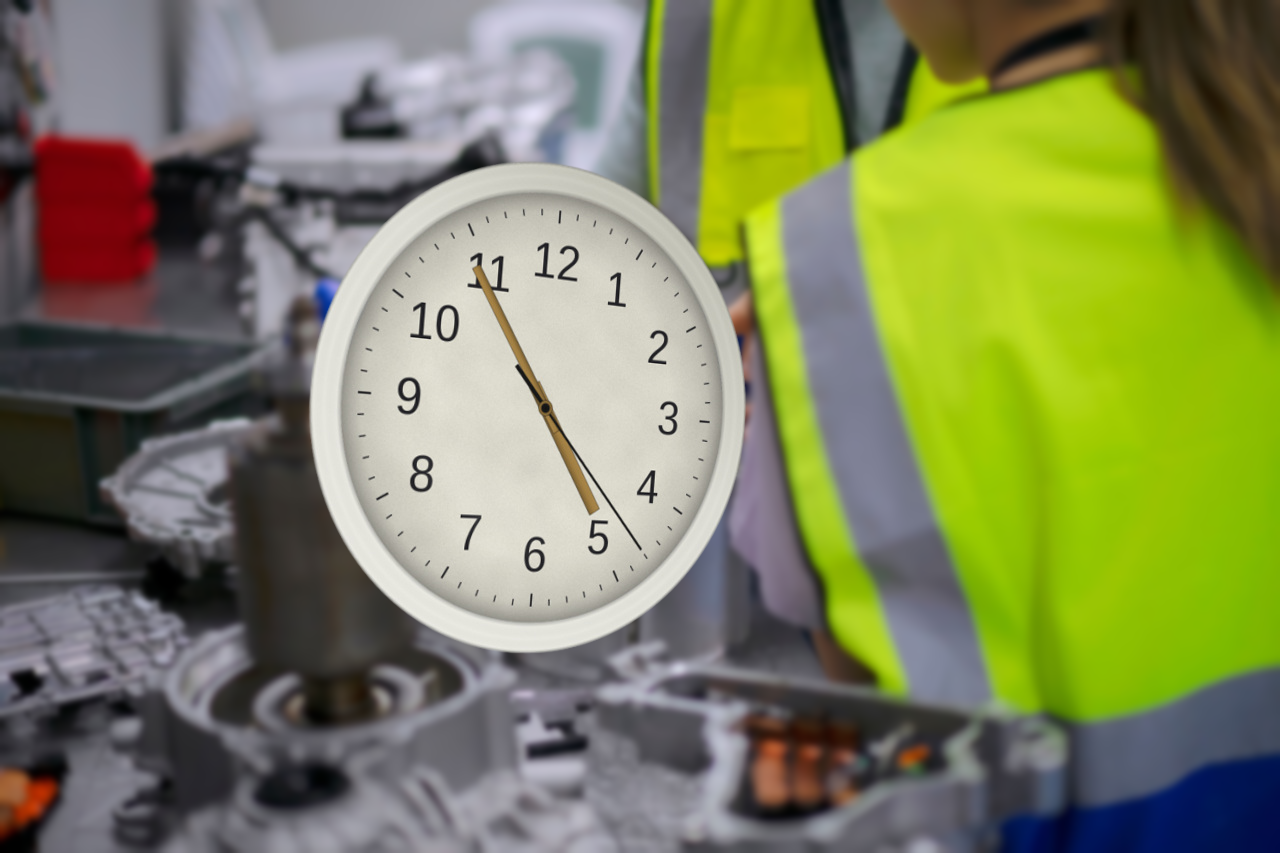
4,54,23
